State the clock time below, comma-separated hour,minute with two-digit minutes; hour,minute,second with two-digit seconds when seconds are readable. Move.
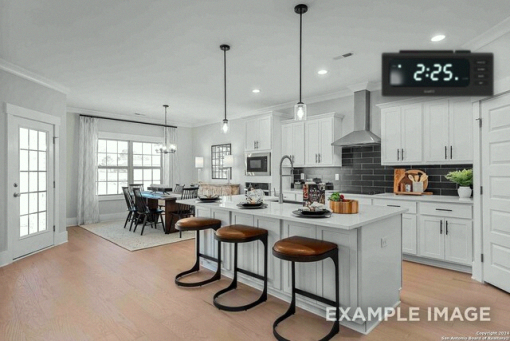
2,25
